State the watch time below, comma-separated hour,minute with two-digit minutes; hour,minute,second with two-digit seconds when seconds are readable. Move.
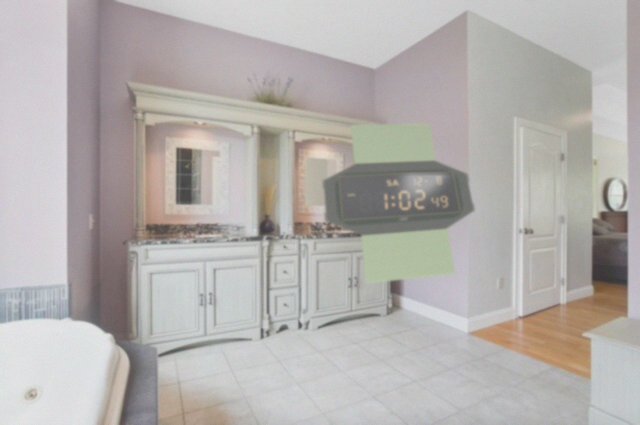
1,02,49
